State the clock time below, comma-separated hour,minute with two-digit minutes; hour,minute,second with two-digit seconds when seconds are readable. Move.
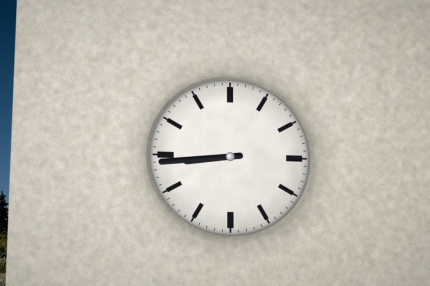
8,44
